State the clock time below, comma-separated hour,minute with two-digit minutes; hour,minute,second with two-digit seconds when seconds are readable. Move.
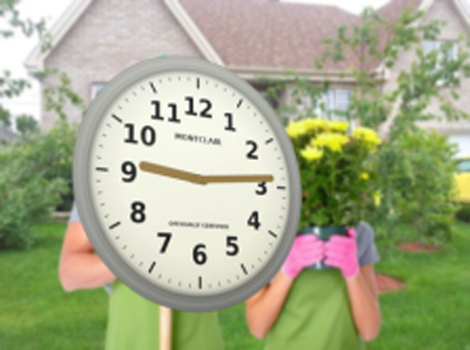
9,14
